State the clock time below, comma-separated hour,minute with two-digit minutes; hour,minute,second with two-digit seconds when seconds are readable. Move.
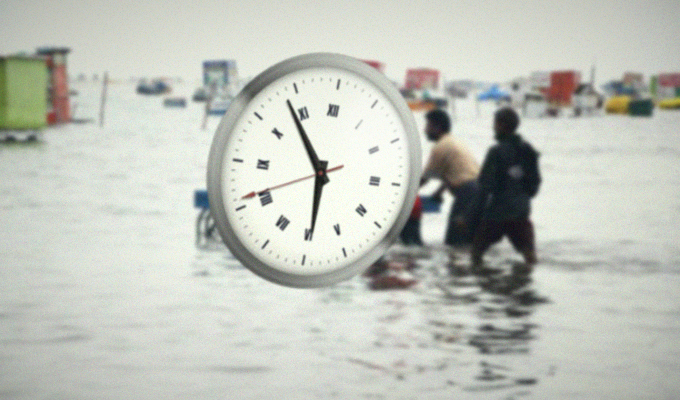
5,53,41
